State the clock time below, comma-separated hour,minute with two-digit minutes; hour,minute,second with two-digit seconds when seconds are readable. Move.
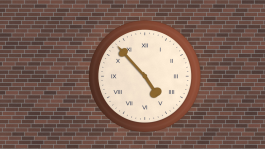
4,53
